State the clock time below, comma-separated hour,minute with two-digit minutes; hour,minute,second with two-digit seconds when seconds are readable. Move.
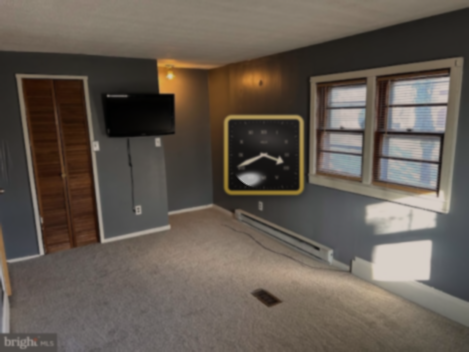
3,41
